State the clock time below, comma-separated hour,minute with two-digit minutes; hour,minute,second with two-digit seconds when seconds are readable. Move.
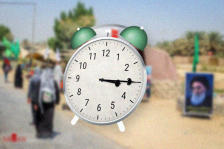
3,15
